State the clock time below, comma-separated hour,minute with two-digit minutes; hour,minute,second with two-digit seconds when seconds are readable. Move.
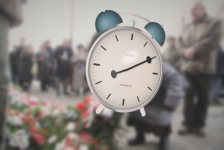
8,10
